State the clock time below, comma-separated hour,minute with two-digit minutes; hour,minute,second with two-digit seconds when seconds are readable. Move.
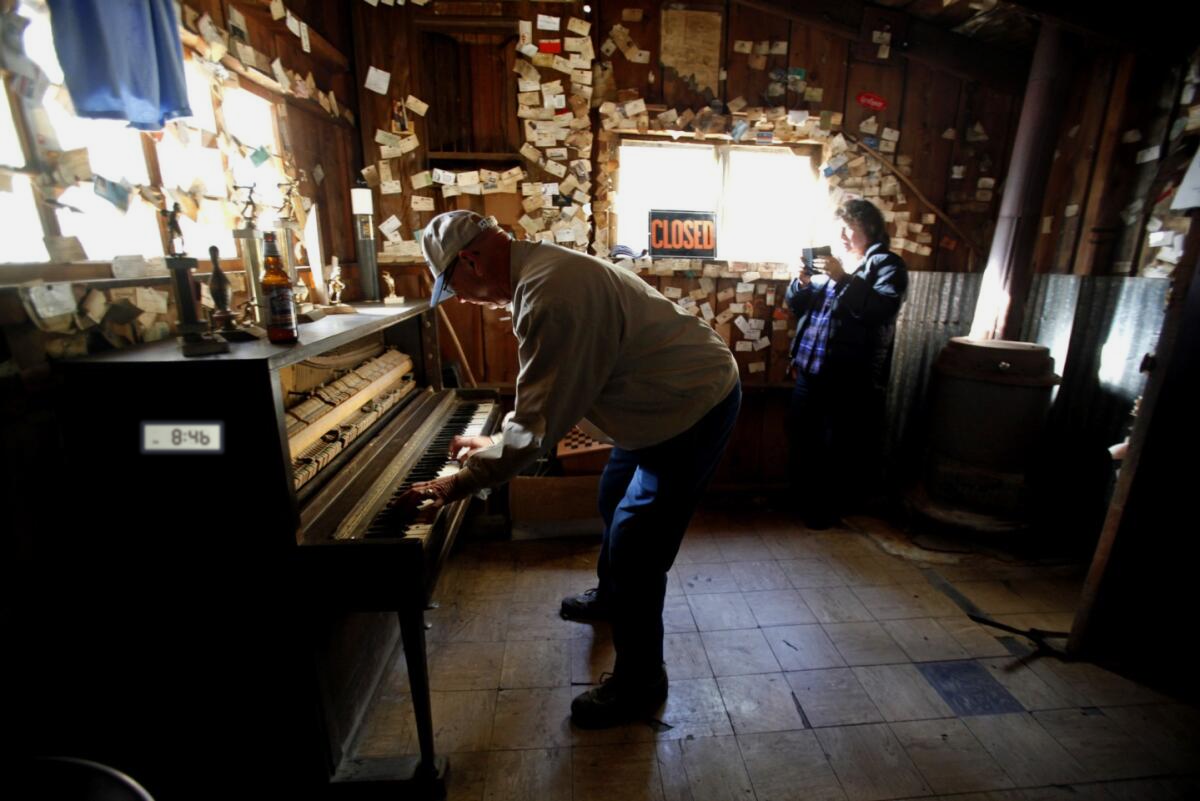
8,46
